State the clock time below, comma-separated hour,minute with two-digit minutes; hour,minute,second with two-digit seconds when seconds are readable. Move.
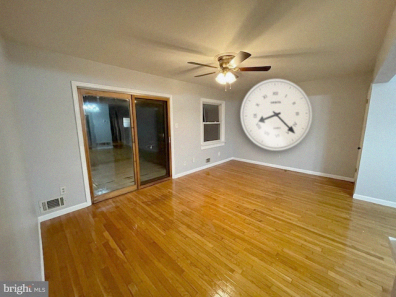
8,23
